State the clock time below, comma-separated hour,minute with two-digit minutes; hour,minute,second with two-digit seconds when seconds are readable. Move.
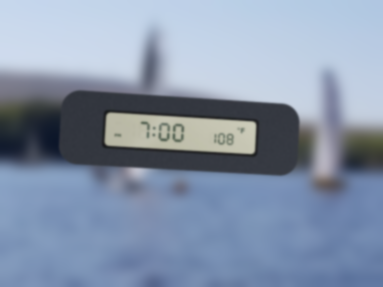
7,00
